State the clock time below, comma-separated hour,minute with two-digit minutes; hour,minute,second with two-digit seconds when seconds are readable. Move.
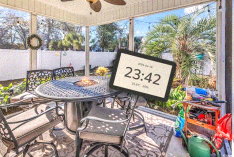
23,42
